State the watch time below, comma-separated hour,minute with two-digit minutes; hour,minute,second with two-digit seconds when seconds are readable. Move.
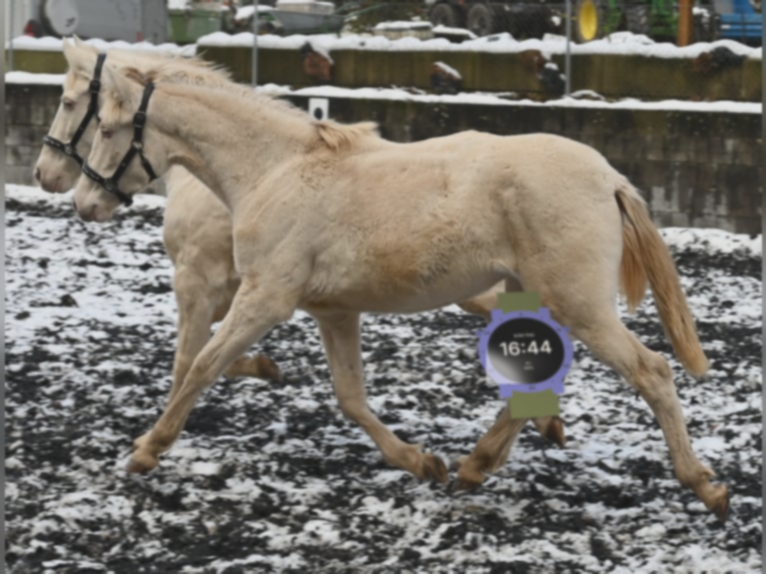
16,44
